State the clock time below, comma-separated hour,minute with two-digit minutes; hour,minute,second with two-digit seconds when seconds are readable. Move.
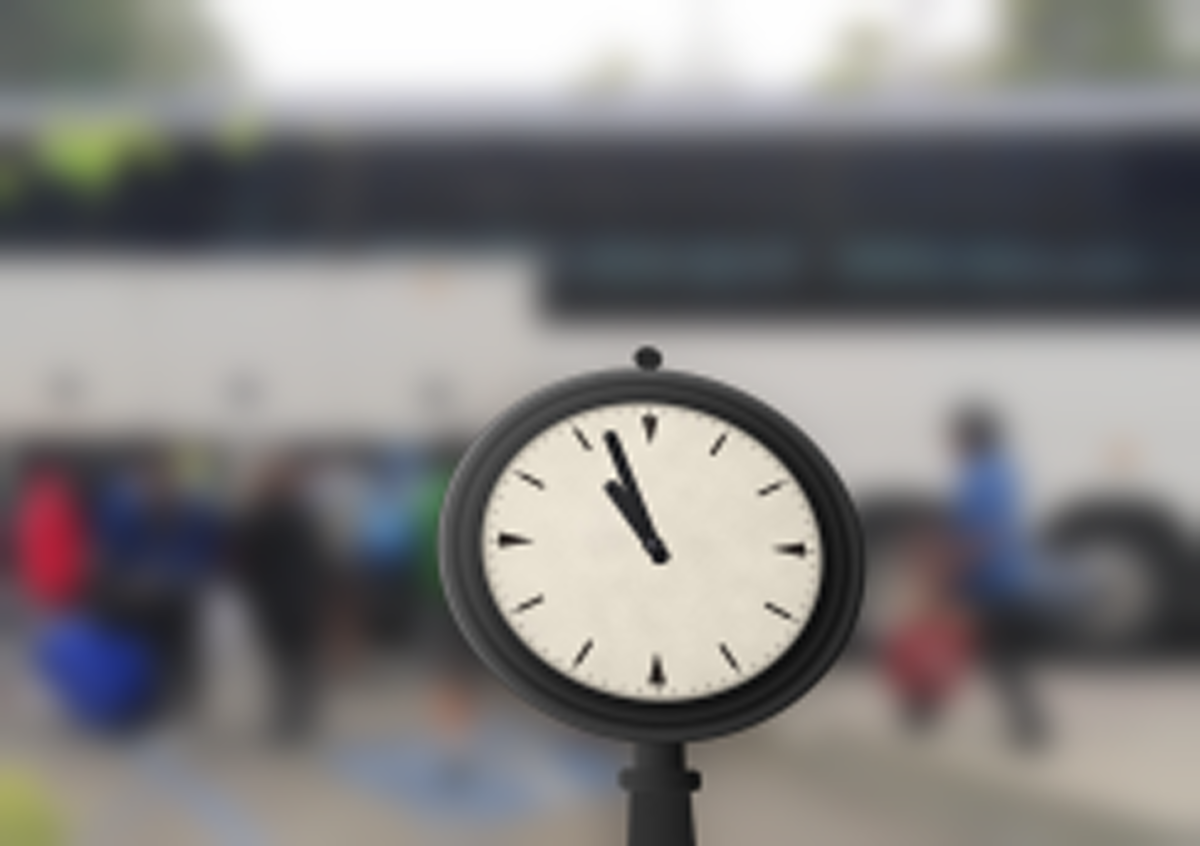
10,57
